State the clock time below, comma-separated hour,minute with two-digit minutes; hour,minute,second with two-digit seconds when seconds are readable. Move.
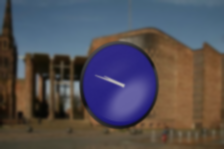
9,48
